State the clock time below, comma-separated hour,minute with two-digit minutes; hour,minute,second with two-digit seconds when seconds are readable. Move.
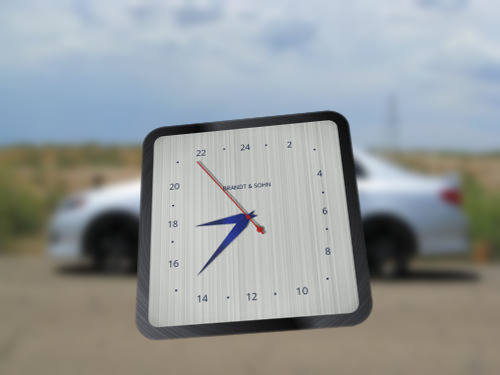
17,36,54
